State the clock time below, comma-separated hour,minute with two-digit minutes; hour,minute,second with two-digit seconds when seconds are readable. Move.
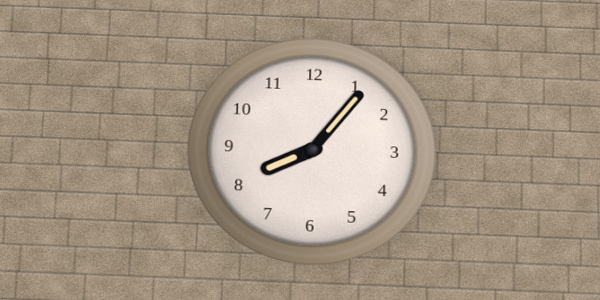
8,06
